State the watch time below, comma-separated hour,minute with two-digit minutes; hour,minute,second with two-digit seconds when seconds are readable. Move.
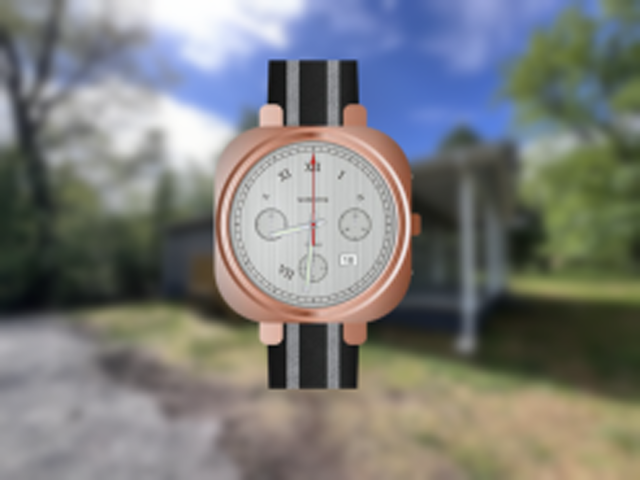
8,31
